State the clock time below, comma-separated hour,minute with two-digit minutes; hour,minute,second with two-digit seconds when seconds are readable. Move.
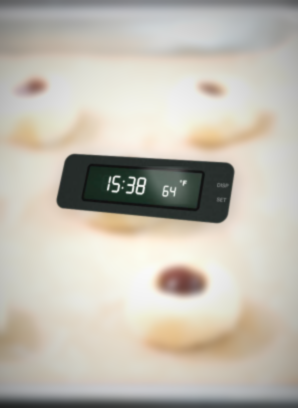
15,38
